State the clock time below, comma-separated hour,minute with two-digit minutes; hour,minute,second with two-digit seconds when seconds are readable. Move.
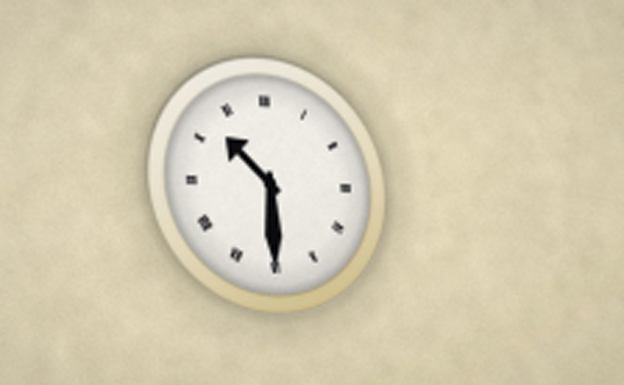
10,30
